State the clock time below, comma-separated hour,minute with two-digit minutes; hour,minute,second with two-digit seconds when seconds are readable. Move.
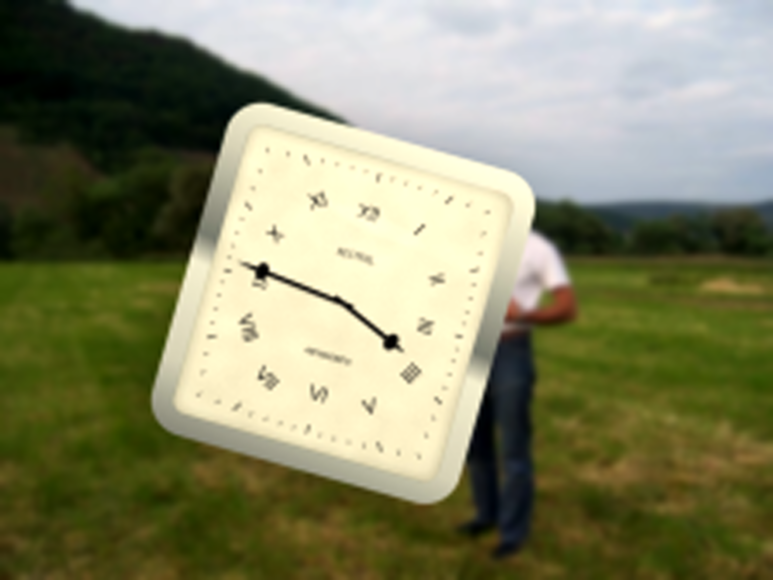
3,46
